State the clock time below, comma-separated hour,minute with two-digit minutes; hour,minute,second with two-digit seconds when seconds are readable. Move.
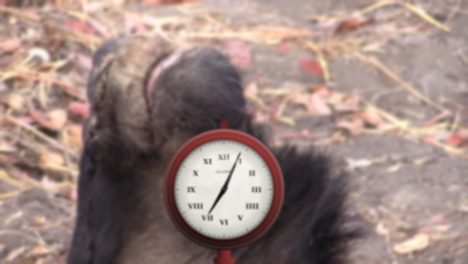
7,04
